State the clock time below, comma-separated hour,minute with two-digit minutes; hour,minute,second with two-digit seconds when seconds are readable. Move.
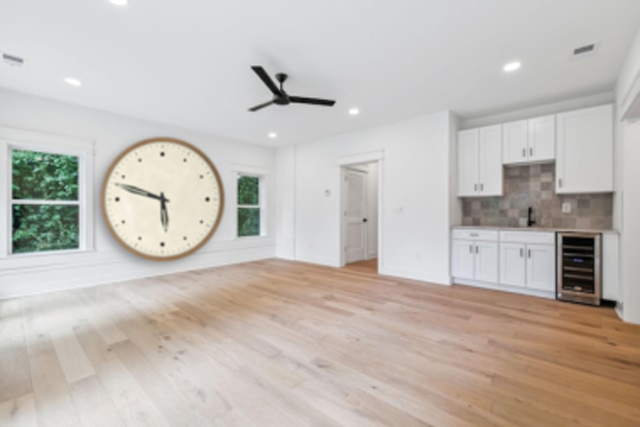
5,48
